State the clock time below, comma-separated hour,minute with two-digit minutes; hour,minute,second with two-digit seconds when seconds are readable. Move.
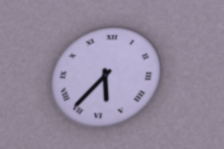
5,36
